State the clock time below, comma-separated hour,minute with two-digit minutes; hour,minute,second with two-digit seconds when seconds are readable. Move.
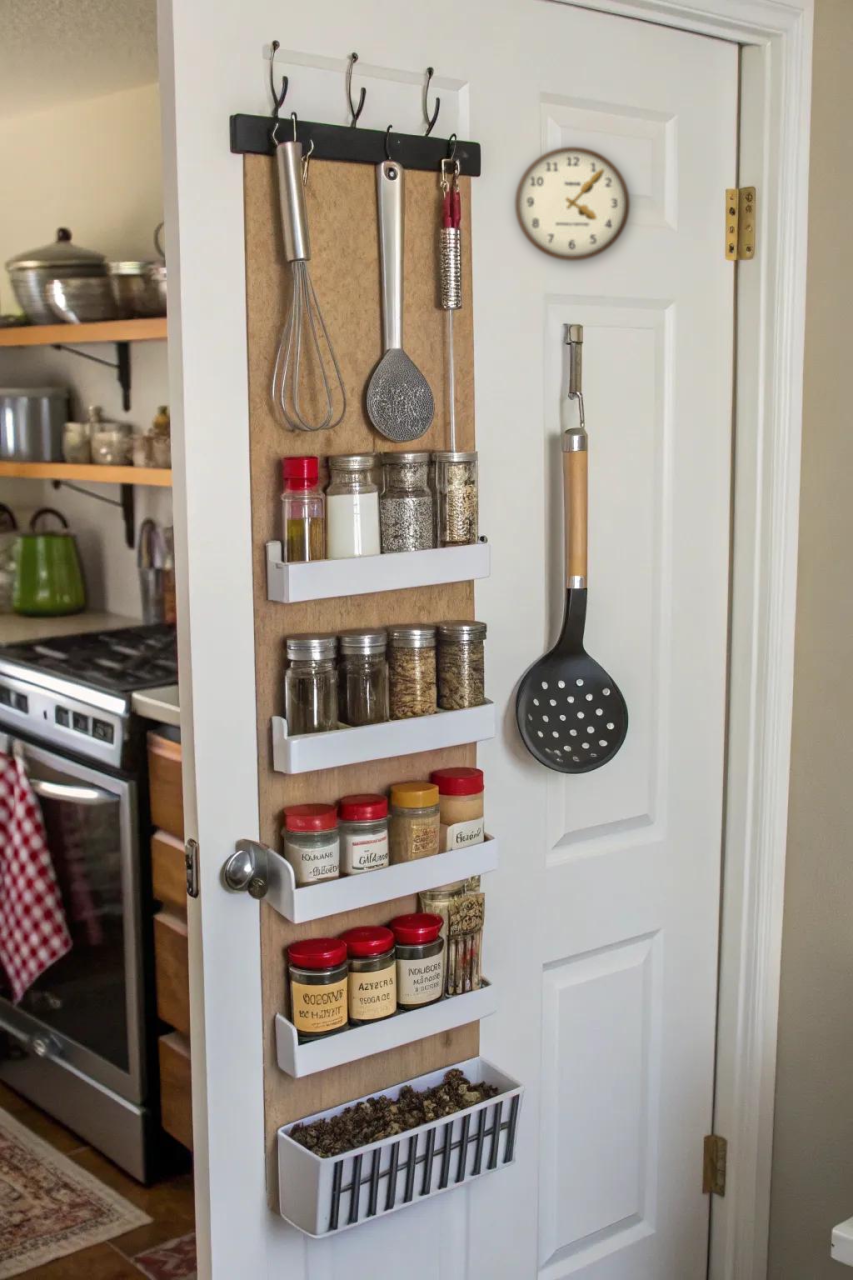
4,07
